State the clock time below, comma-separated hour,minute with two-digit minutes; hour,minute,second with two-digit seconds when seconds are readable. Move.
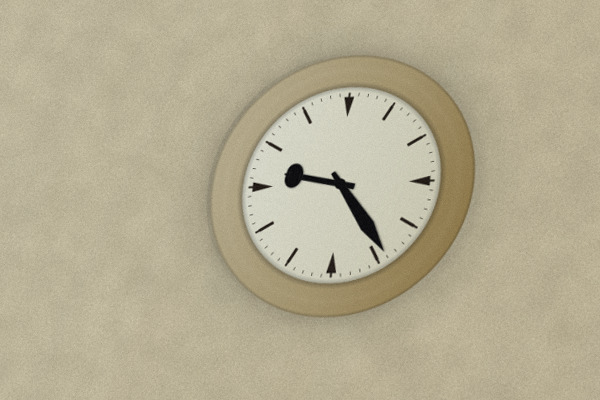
9,24
